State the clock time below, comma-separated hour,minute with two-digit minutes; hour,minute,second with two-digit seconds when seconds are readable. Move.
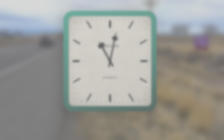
11,02
